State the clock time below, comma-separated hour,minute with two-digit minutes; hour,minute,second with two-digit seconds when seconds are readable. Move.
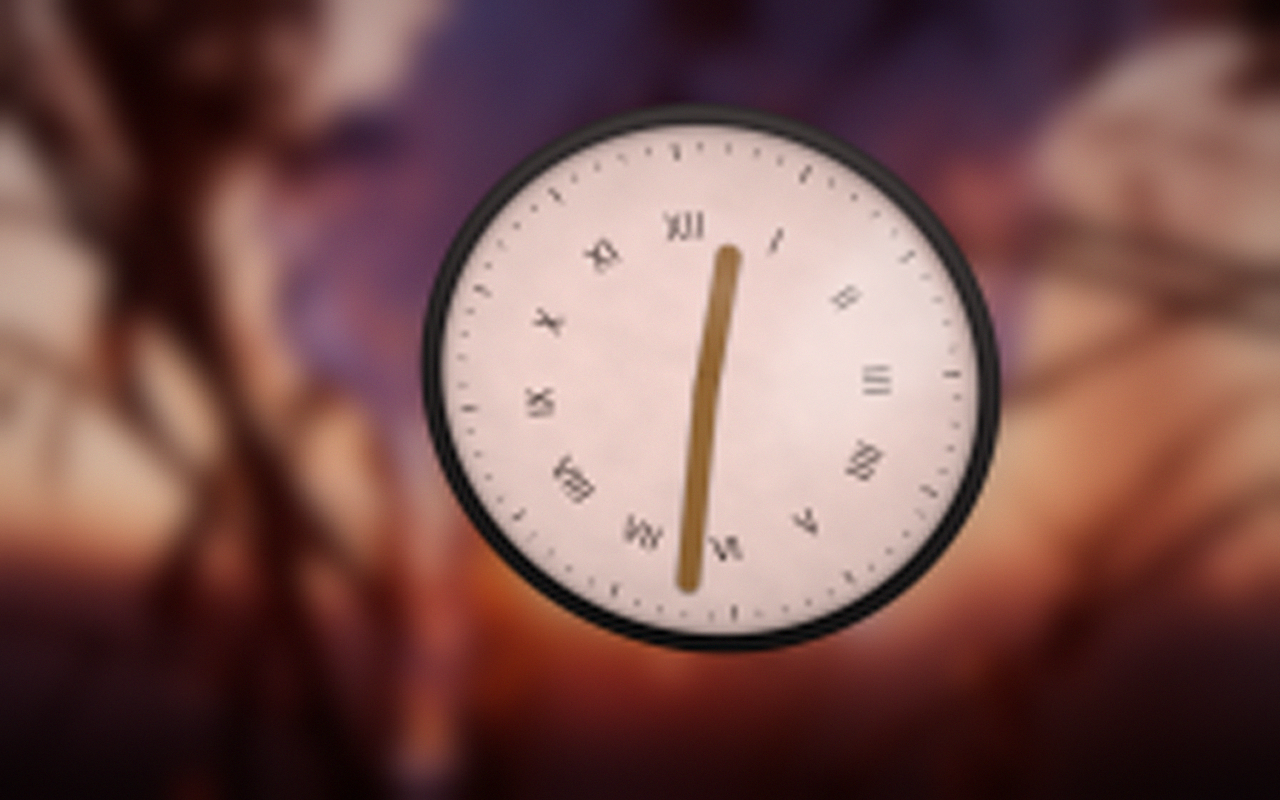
12,32
